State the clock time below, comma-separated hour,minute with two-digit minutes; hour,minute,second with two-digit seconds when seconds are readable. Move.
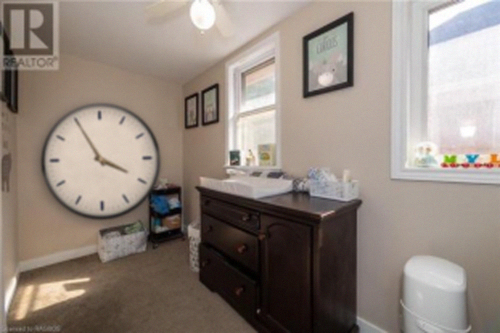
3,55
